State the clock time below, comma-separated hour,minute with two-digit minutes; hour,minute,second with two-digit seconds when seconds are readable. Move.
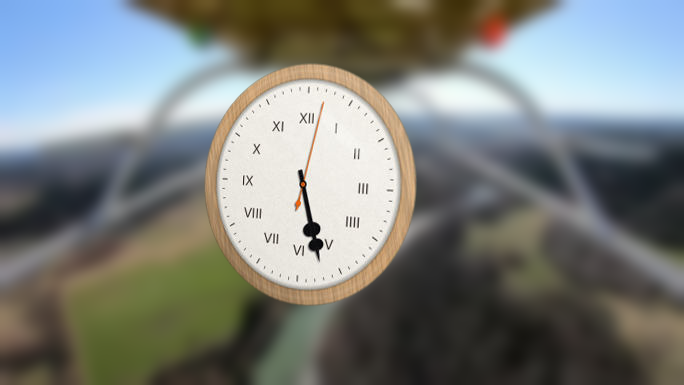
5,27,02
